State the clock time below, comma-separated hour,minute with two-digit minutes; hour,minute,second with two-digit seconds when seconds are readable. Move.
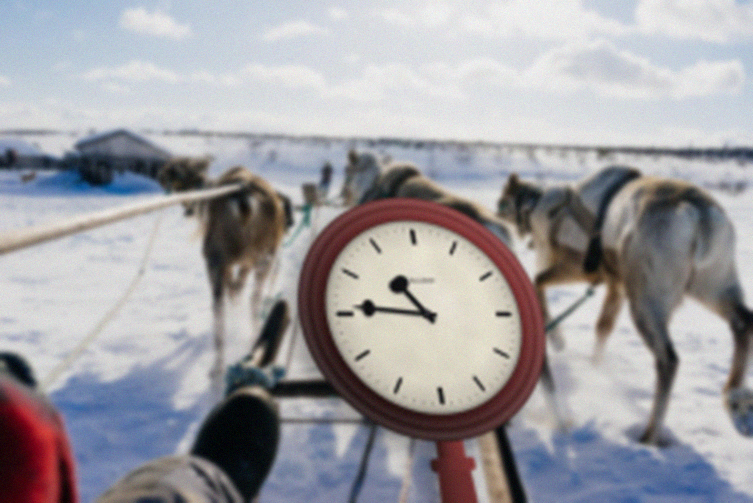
10,46
